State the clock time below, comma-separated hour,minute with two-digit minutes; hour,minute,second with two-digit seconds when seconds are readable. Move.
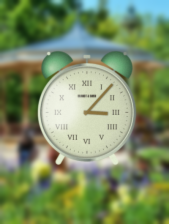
3,07
